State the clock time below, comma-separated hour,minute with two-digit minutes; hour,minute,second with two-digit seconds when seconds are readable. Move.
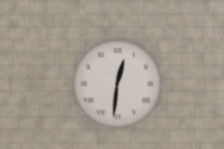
12,31
